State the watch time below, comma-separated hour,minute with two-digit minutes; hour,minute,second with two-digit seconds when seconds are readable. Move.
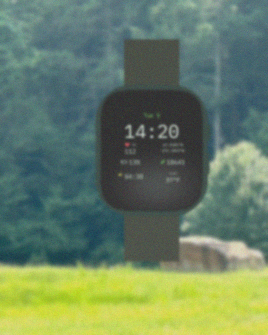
14,20
